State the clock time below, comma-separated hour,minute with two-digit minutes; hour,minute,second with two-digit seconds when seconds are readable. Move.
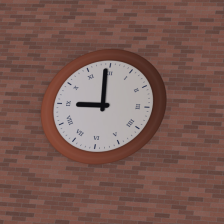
8,59
